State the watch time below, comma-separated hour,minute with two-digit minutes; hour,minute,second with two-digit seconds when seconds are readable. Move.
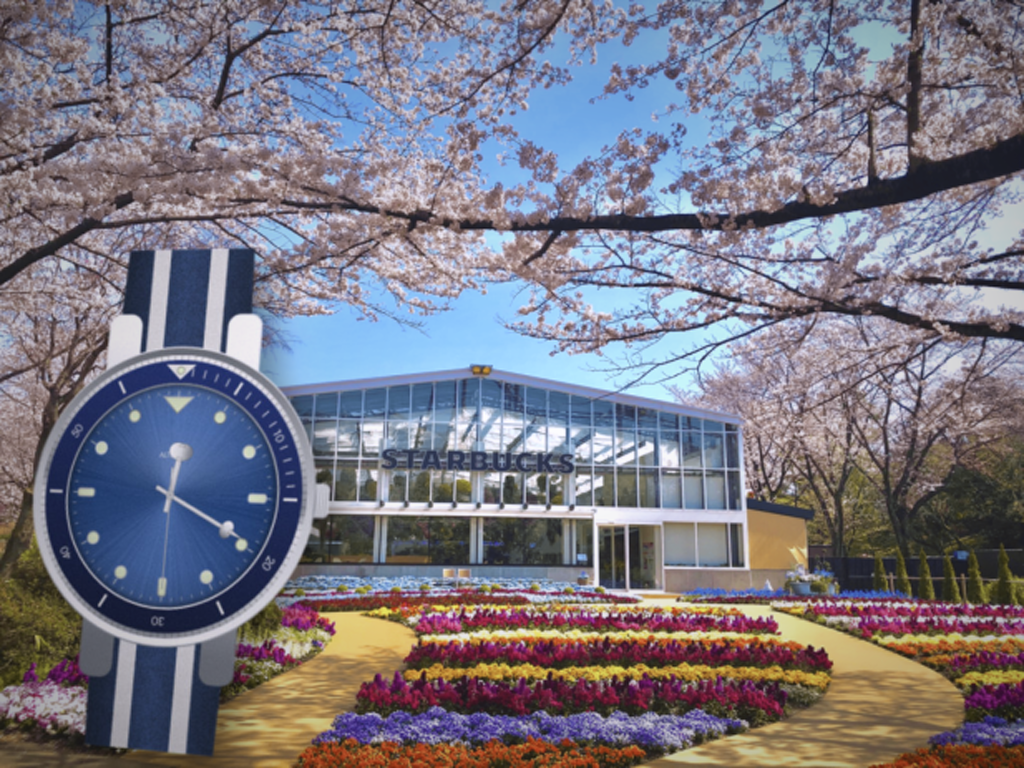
12,19,30
